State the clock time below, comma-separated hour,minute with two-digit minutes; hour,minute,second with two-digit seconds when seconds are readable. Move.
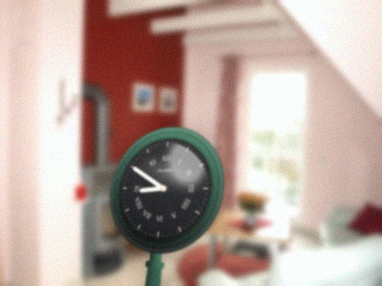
8,50
